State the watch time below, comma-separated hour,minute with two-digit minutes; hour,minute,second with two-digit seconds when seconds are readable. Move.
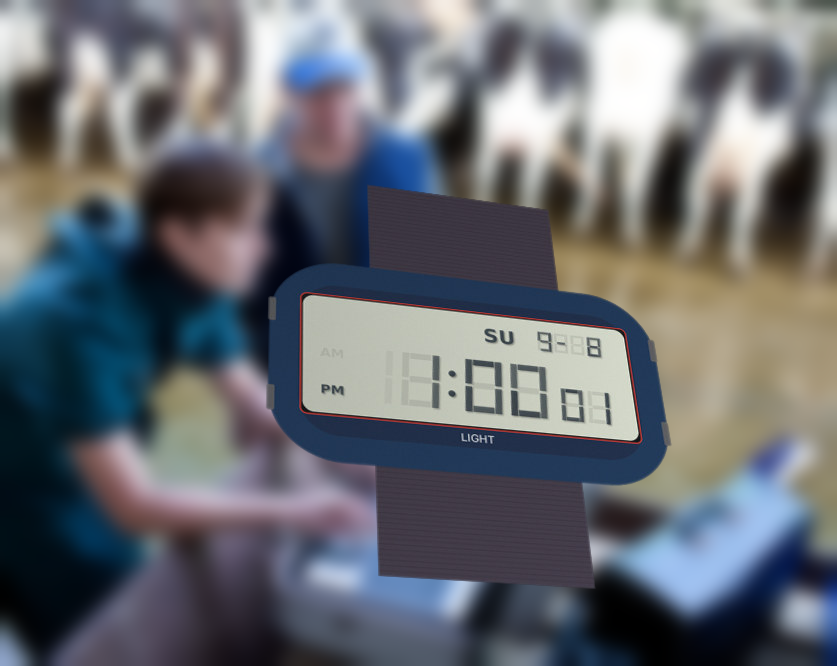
1,00,01
